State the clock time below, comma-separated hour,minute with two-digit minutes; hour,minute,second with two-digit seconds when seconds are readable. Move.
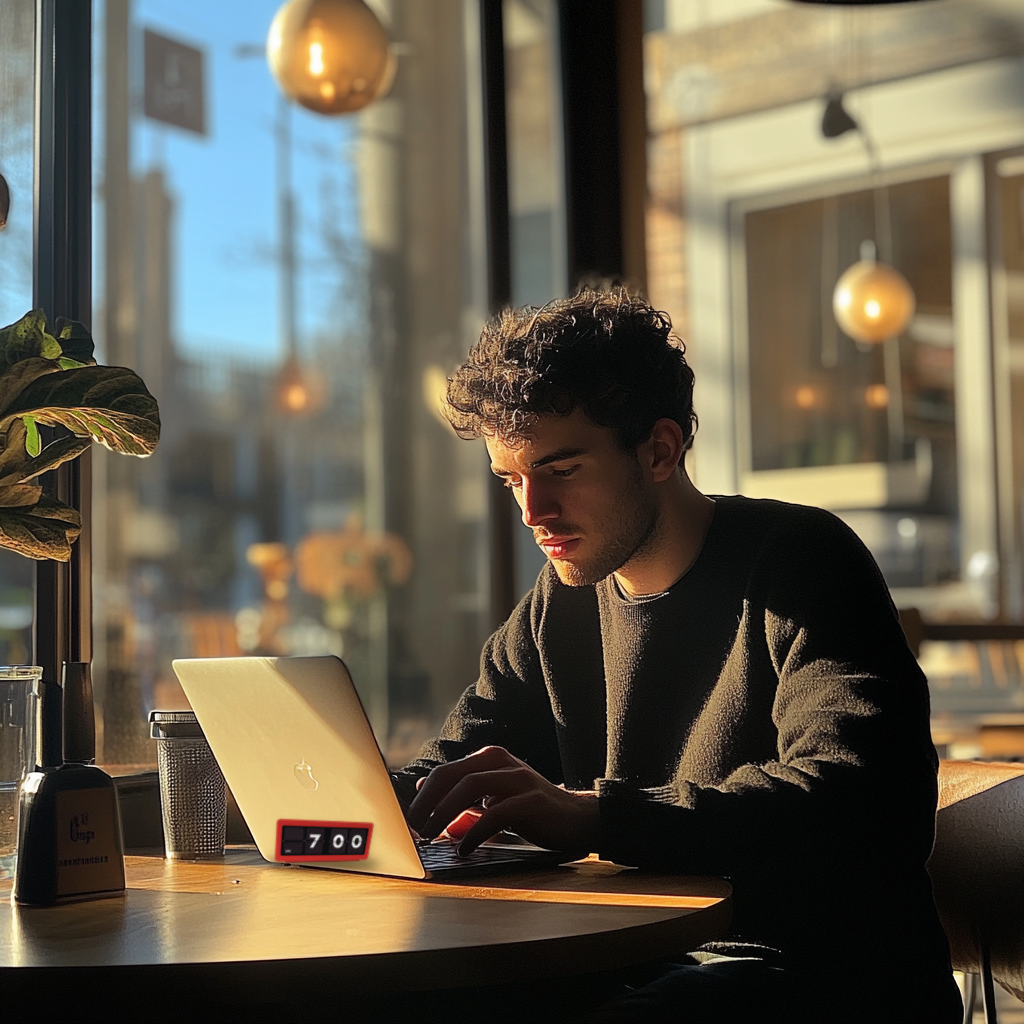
7,00
